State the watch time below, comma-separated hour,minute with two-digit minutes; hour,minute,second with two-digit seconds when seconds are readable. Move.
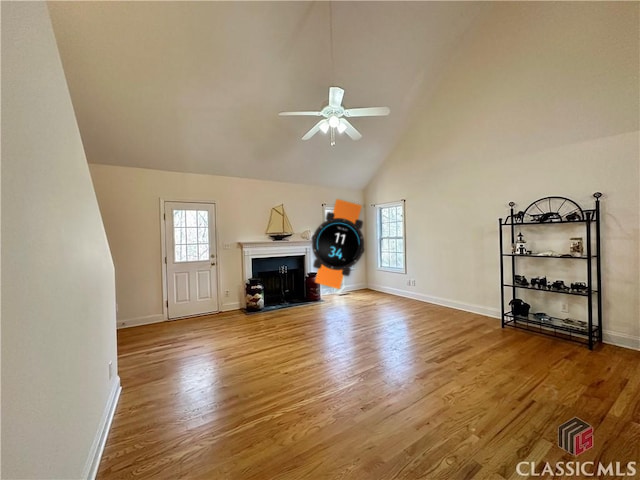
11,34
